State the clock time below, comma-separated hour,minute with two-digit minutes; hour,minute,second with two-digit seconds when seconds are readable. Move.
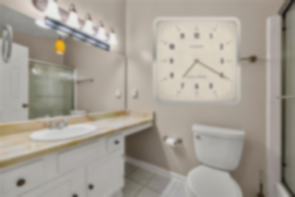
7,20
